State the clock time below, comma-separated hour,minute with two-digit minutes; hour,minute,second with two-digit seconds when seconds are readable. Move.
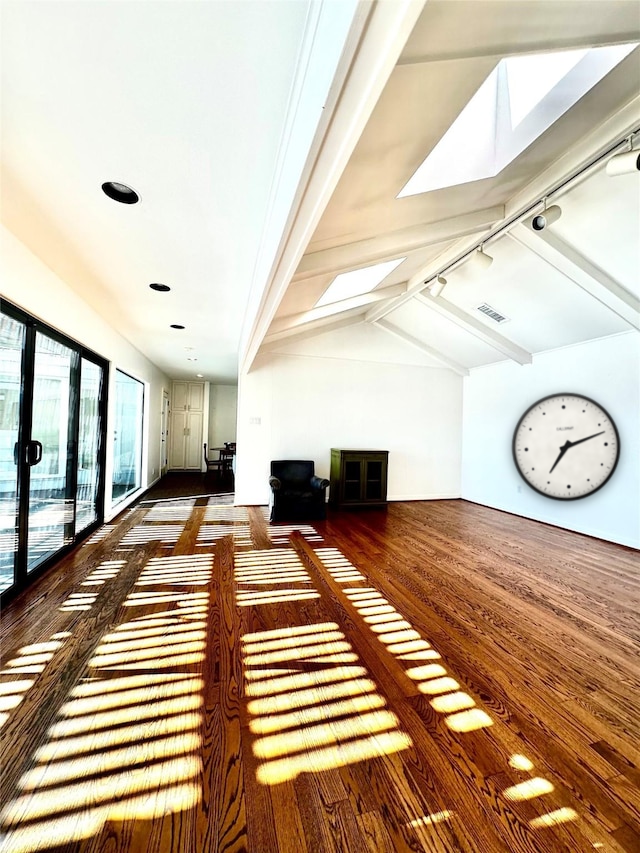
7,12
